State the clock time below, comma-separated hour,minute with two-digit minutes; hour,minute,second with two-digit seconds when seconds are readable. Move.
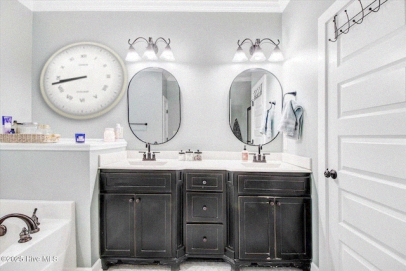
8,43
